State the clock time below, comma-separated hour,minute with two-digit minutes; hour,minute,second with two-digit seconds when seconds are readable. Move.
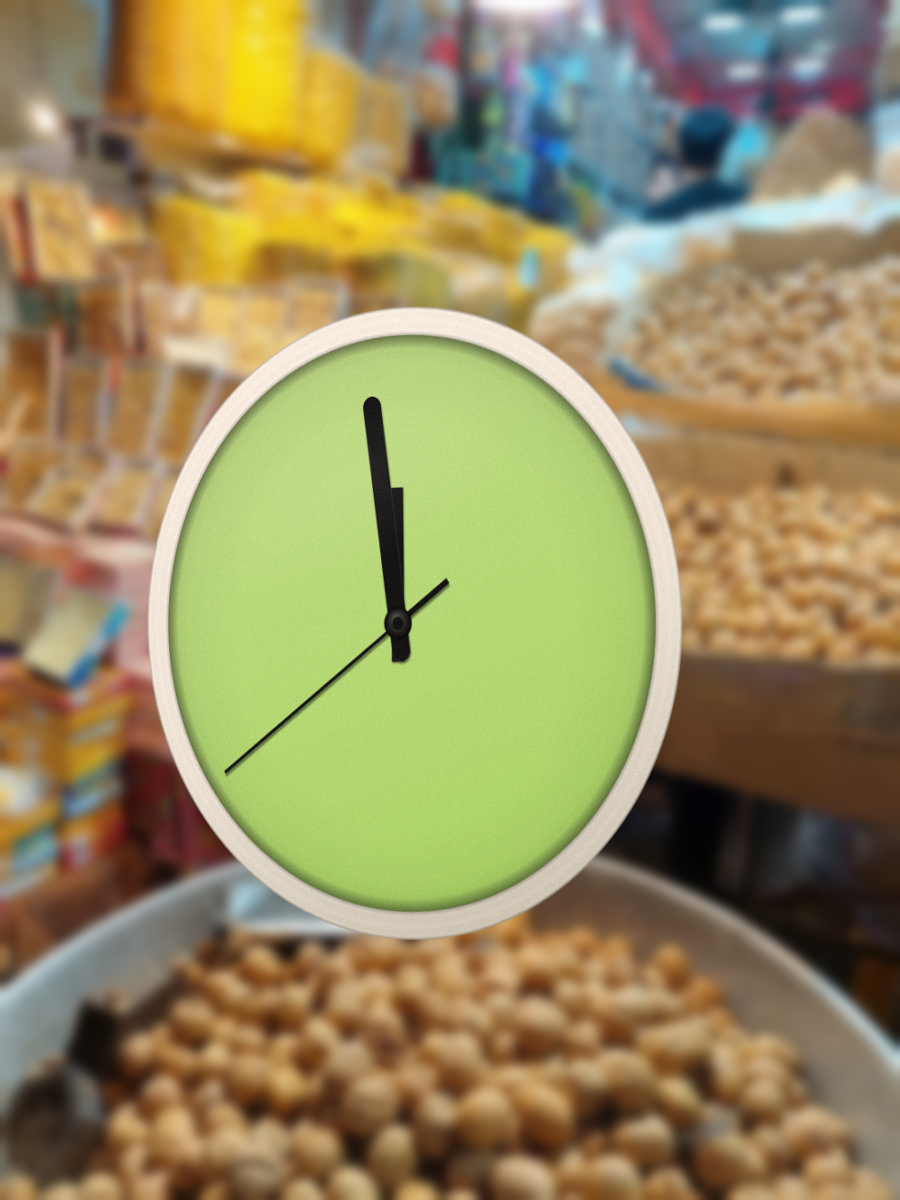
11,58,39
